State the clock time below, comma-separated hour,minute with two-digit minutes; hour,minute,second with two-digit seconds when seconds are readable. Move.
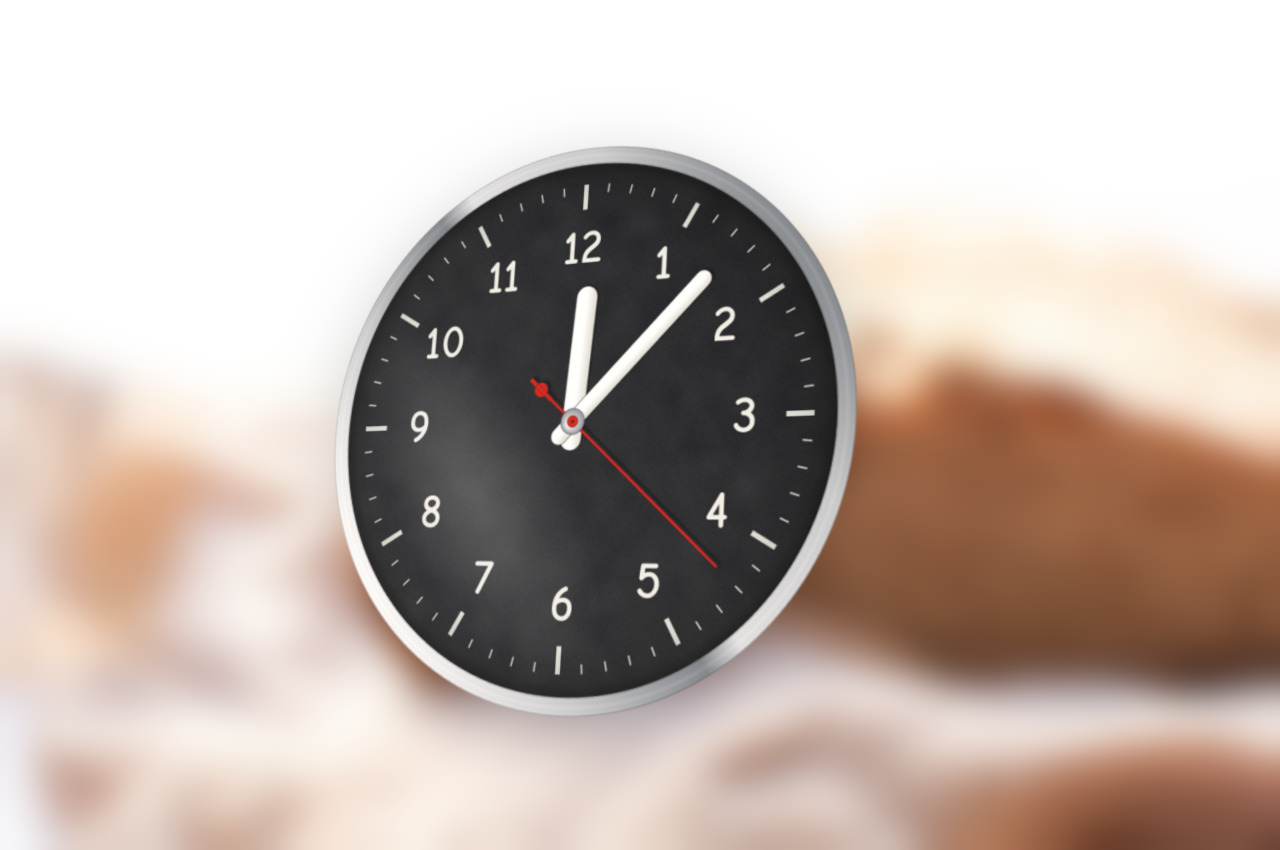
12,07,22
